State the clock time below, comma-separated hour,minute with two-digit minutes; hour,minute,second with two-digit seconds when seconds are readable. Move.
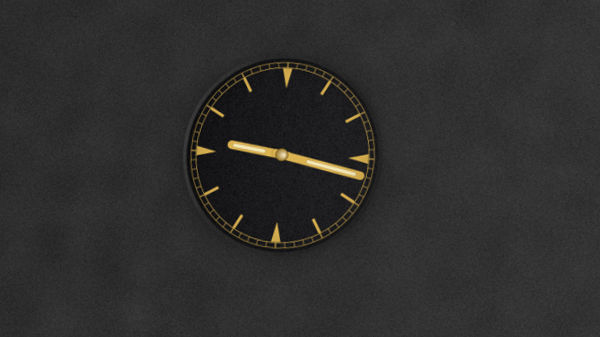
9,17
